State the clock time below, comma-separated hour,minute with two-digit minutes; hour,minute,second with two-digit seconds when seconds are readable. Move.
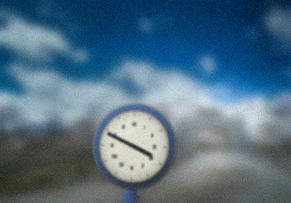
3,49
